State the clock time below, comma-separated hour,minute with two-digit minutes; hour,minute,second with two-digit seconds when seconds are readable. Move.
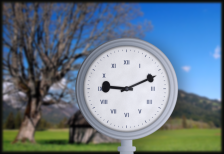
9,11
